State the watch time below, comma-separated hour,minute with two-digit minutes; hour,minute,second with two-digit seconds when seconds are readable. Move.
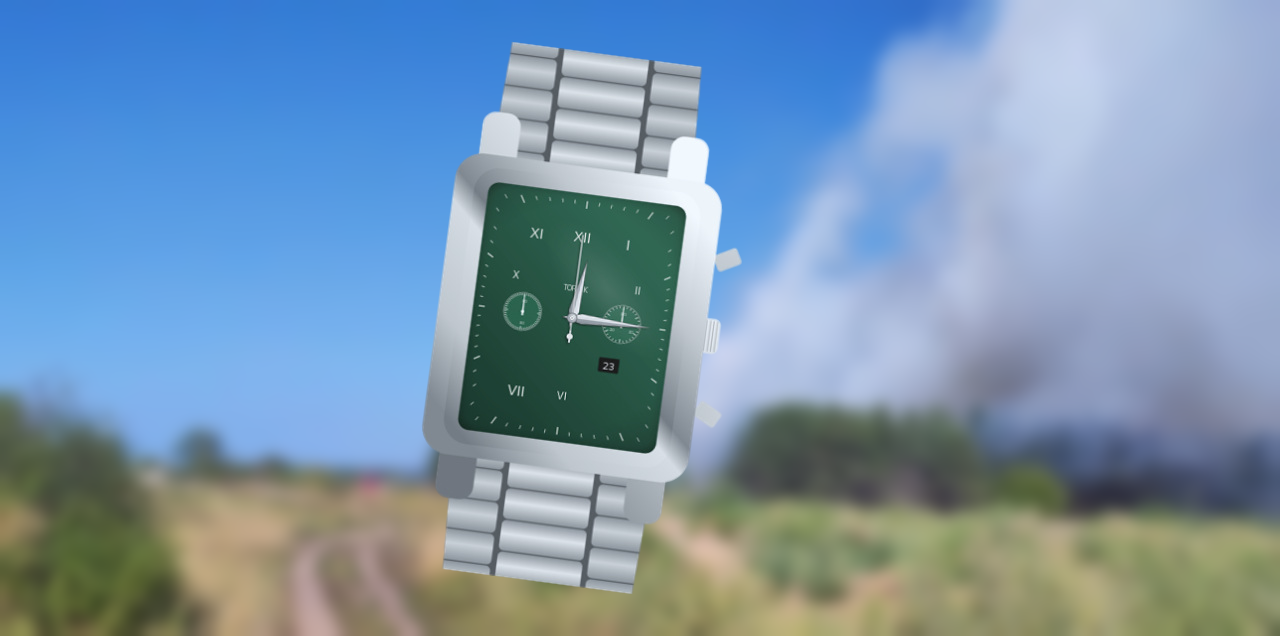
12,15
